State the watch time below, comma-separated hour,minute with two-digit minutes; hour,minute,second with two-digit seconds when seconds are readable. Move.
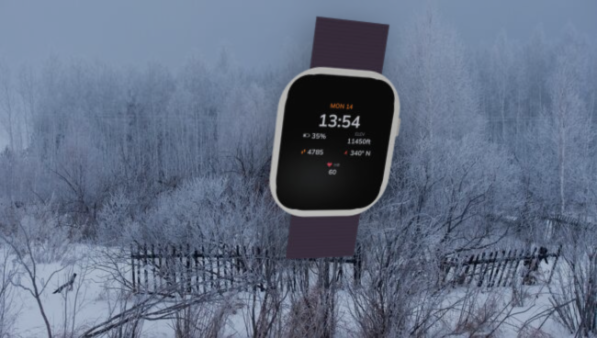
13,54
